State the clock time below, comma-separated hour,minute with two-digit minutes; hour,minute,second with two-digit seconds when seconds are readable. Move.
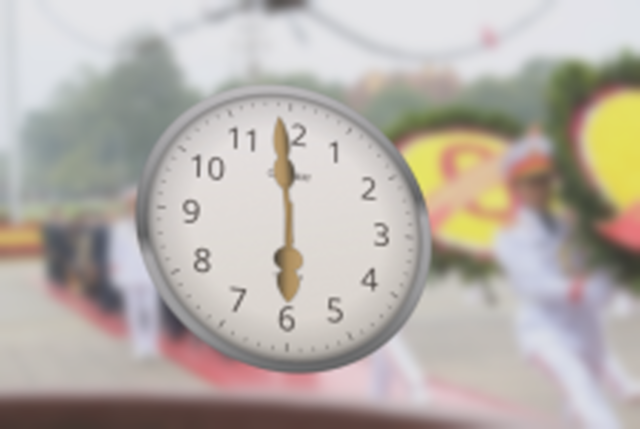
5,59
